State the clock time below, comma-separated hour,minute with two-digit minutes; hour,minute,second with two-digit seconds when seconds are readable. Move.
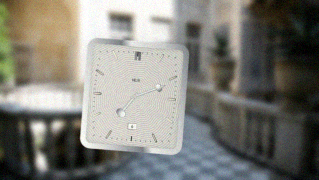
7,11
